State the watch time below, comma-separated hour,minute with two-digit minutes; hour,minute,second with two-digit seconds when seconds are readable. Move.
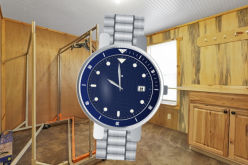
9,59
